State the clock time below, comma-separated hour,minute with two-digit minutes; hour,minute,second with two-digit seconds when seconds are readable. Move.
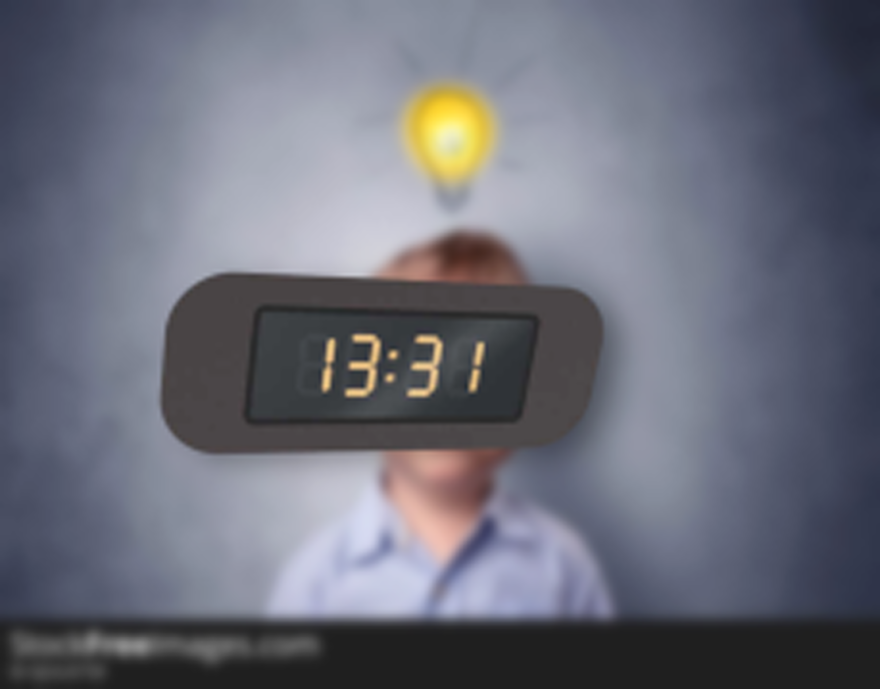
13,31
